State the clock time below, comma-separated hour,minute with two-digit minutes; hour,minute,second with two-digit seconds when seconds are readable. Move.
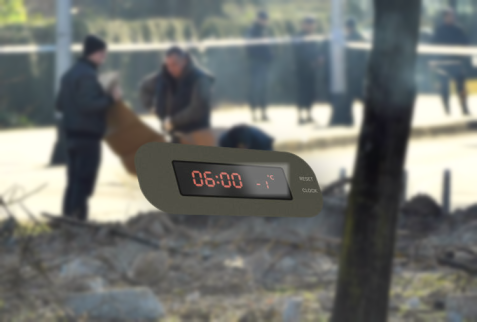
6,00
